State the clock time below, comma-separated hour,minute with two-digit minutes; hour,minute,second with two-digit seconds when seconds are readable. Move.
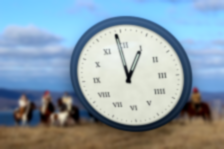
12,59
